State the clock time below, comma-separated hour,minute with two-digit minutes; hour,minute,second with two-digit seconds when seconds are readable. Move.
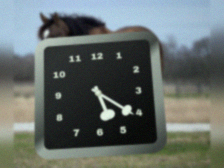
5,21
